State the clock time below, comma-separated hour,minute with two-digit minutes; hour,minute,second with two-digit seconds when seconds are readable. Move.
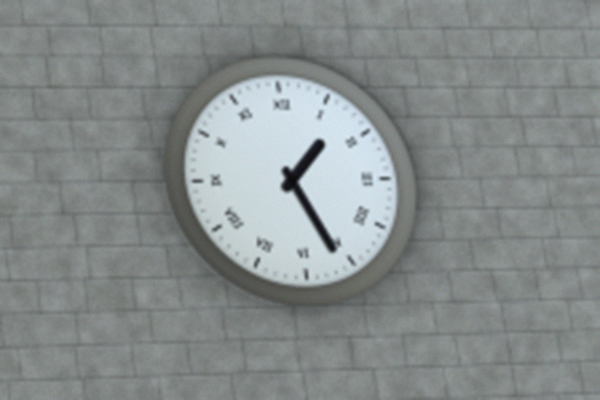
1,26
